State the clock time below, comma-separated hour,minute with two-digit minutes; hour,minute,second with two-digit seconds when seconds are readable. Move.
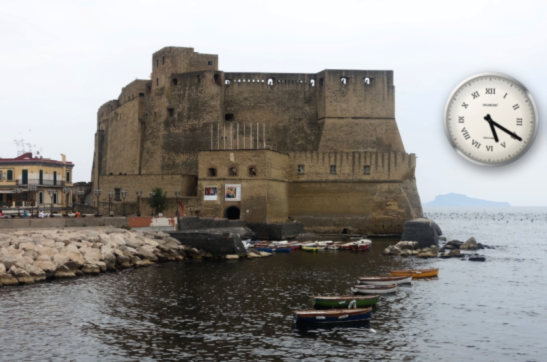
5,20
